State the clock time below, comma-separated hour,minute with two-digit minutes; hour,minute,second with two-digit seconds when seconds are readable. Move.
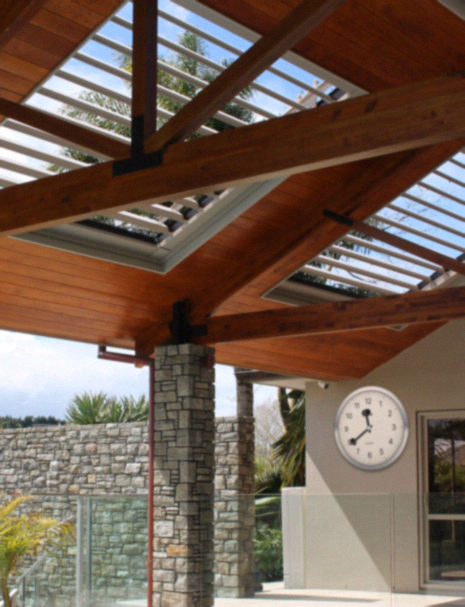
11,39
